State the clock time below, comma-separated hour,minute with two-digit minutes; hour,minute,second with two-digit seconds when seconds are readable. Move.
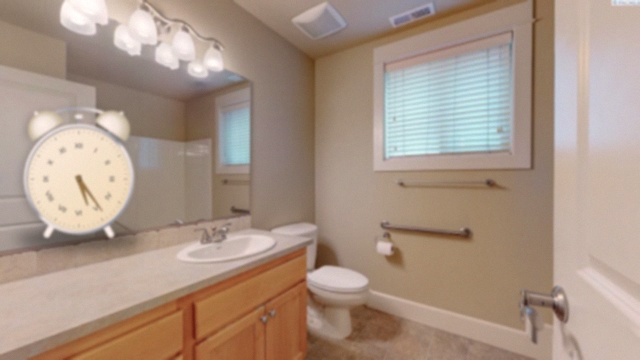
5,24
